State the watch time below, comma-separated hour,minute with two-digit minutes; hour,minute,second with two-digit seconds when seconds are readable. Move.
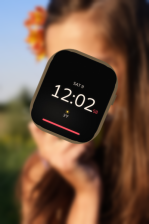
12,02
